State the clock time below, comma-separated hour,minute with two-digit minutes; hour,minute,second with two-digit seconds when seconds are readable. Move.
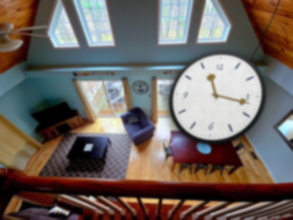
11,17
